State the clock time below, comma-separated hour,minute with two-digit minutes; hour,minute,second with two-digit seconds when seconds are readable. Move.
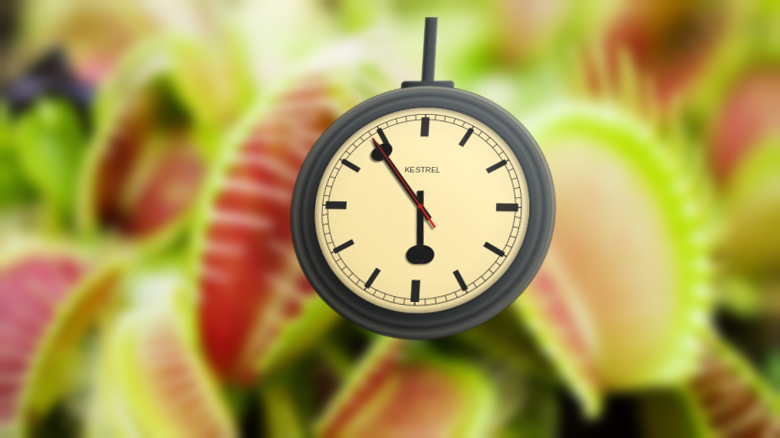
5,53,54
